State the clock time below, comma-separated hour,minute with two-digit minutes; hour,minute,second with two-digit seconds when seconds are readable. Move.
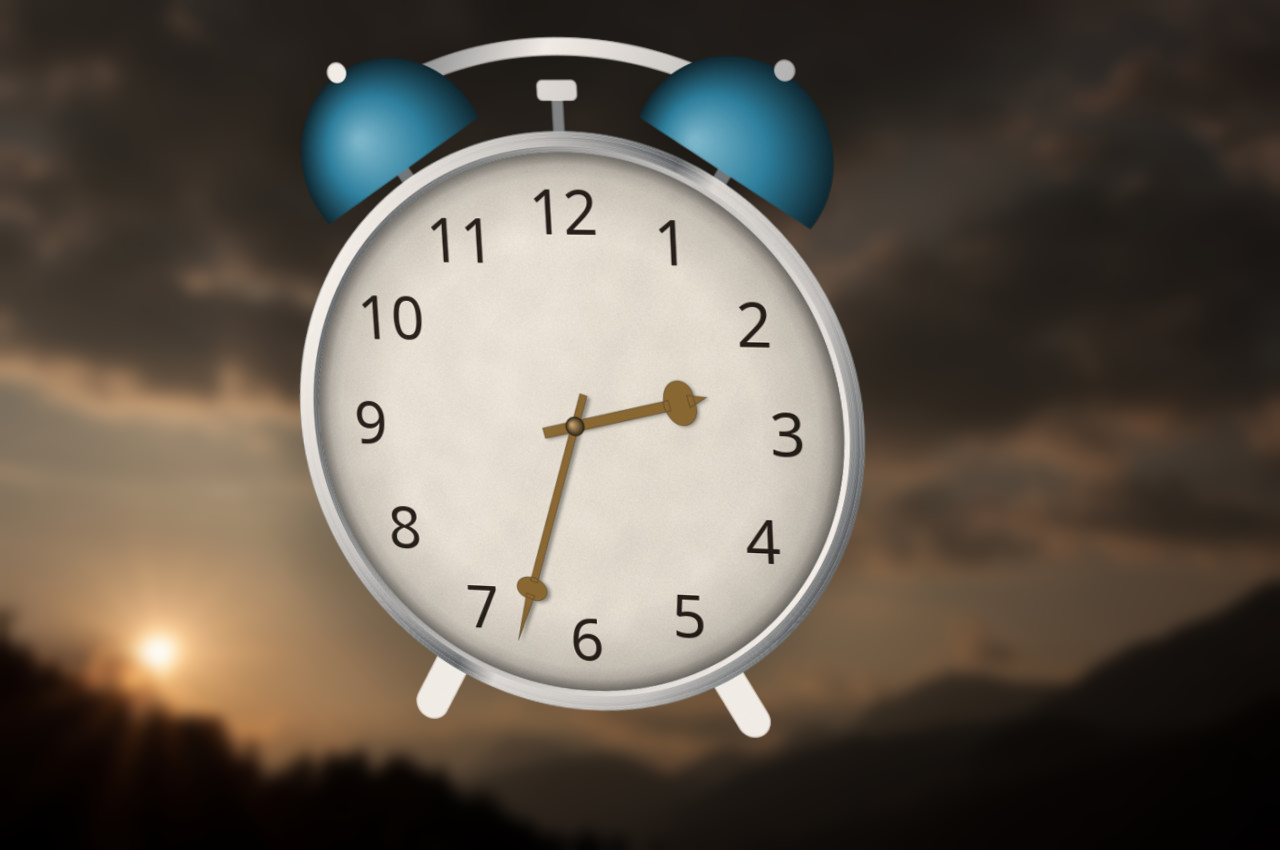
2,33
